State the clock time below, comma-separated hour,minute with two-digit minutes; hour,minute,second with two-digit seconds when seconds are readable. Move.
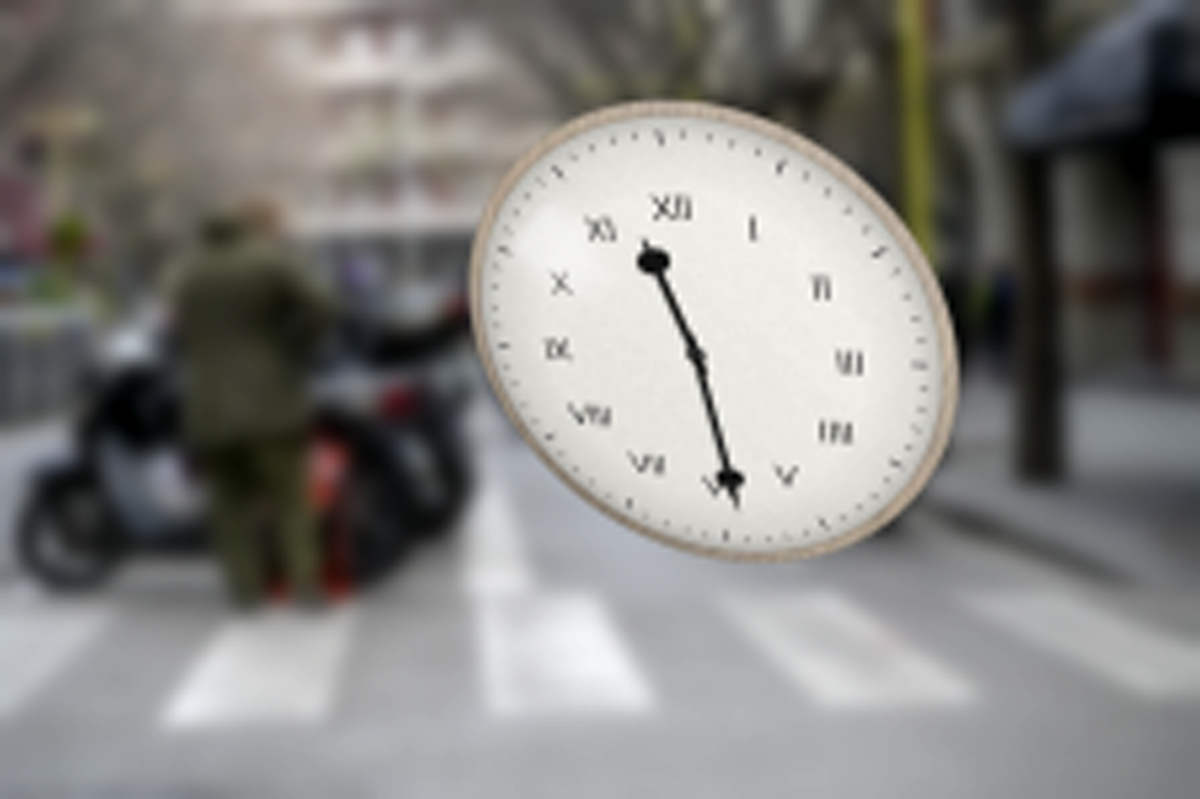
11,29
